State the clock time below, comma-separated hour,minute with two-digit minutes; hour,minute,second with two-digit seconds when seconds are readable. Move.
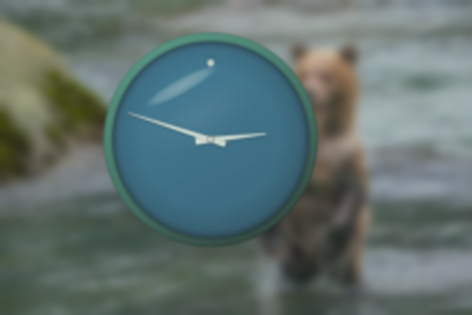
2,48
